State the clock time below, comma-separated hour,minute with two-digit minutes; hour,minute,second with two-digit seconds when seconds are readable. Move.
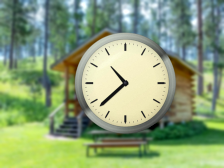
10,38
